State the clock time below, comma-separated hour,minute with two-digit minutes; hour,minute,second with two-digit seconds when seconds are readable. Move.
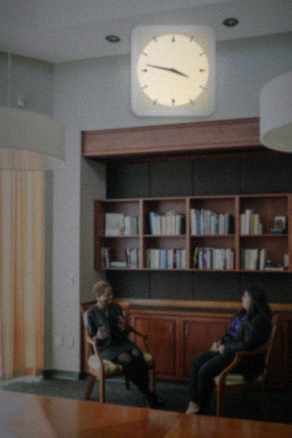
3,47
